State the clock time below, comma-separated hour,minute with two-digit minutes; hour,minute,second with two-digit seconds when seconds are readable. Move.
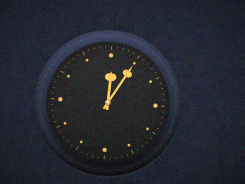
12,05
